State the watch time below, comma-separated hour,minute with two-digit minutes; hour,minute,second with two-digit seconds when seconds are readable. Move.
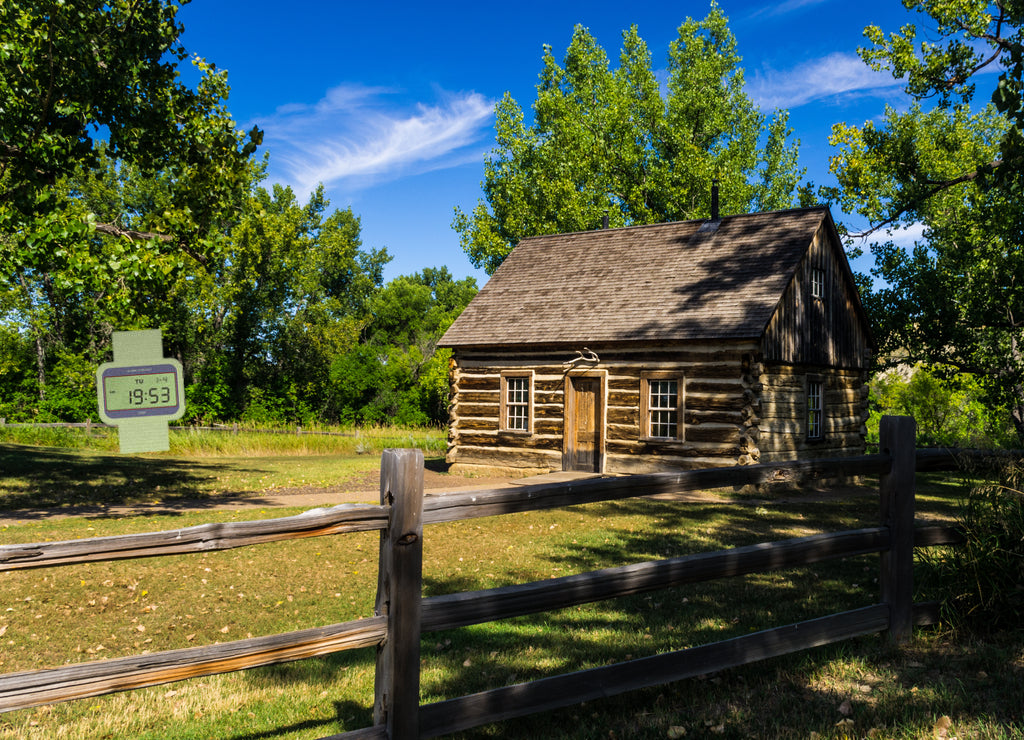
19,53
